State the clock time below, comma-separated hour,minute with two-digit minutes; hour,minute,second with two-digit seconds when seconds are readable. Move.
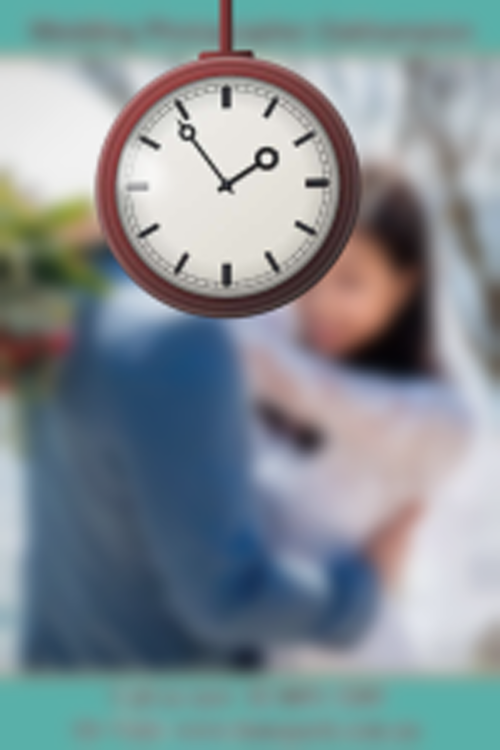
1,54
